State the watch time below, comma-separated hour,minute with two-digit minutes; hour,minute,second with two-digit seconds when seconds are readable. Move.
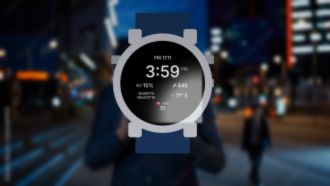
3,59
